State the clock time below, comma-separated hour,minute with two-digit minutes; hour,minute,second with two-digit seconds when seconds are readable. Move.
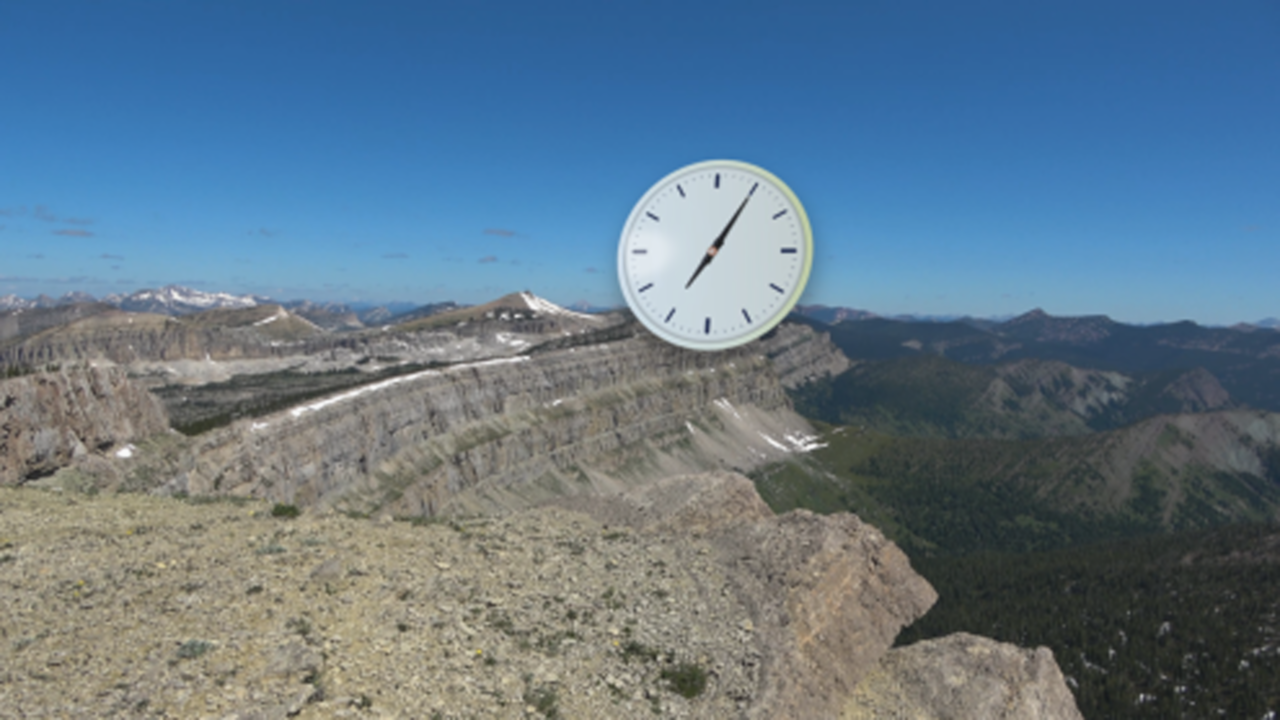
7,05
